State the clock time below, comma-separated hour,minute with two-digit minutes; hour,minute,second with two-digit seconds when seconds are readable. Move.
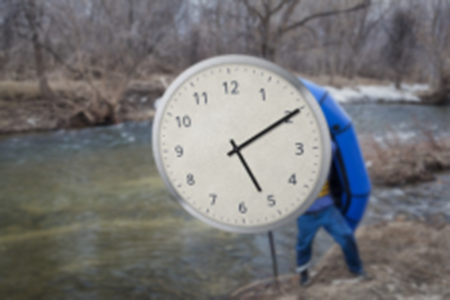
5,10
